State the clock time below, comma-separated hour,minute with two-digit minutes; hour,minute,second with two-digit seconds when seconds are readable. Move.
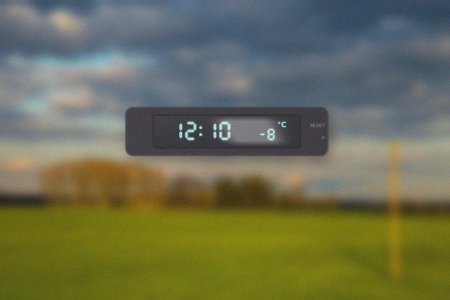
12,10
